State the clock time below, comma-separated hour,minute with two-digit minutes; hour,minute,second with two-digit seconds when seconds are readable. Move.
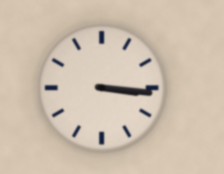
3,16
